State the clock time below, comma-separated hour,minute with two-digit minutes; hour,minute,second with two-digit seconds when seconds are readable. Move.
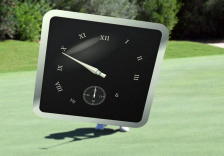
9,49
